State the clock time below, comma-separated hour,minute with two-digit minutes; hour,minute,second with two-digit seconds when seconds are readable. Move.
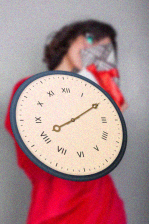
8,10
